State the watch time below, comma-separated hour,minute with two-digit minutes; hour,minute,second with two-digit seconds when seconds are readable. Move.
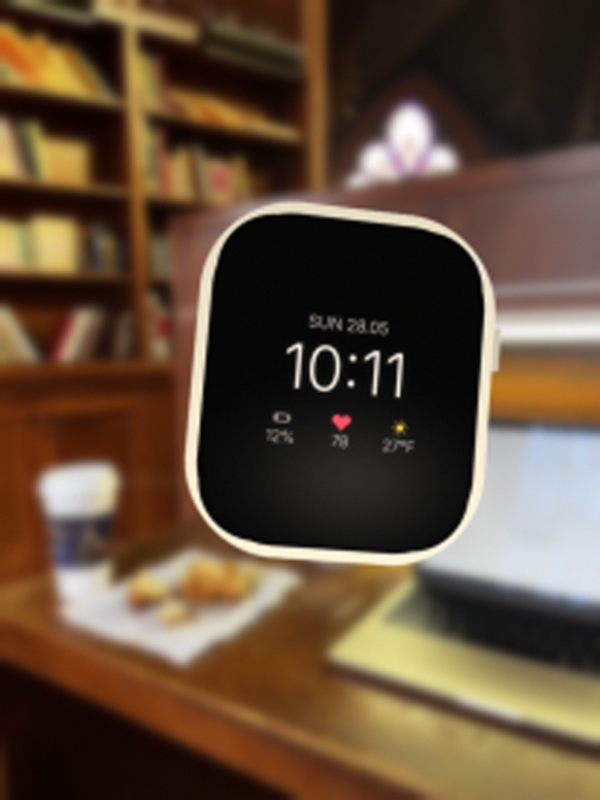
10,11
